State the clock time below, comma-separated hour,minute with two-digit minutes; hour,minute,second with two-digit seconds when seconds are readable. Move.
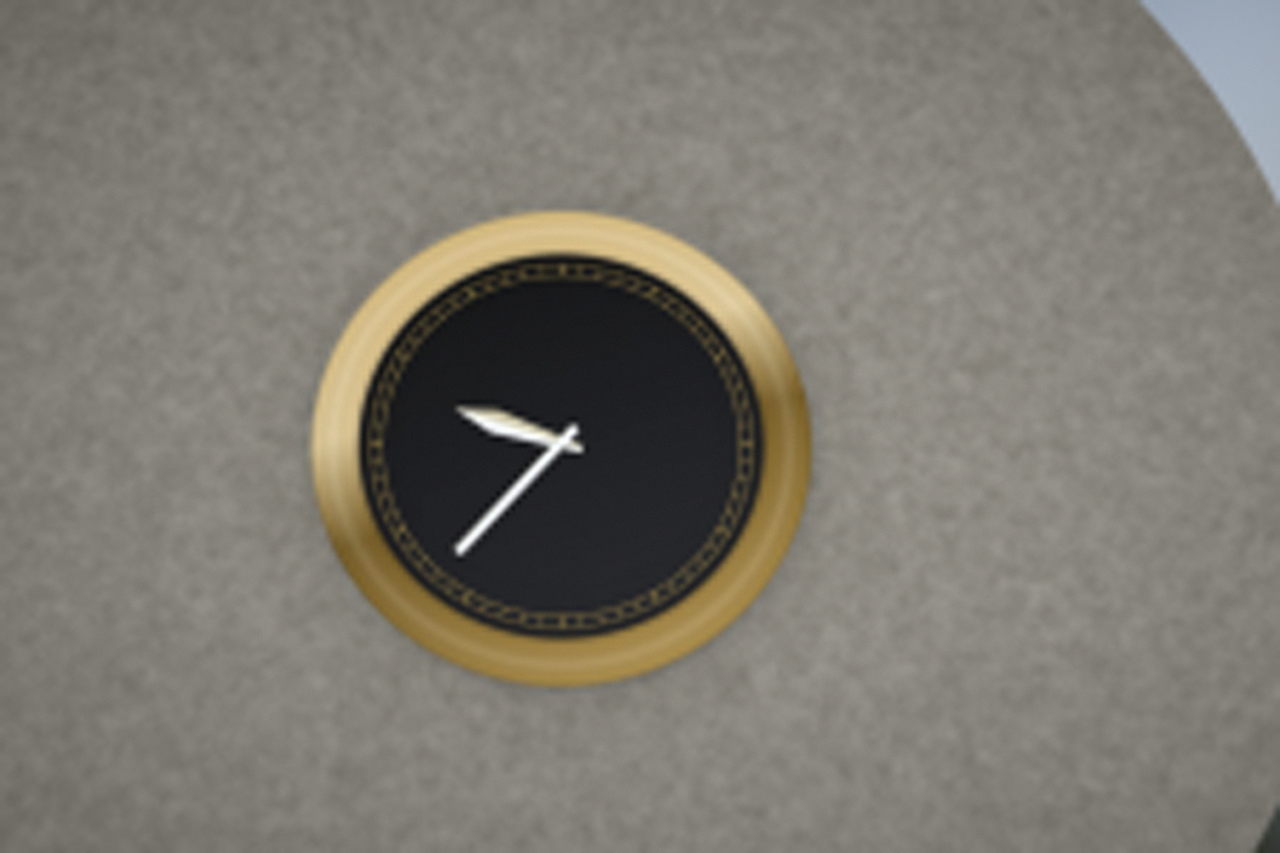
9,37
